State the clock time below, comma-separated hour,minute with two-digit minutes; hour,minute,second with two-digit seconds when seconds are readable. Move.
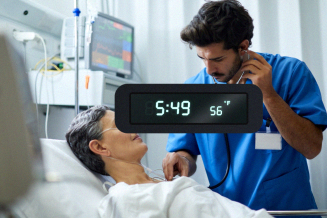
5,49
